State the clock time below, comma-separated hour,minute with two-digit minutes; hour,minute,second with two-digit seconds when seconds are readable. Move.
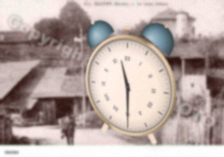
11,30
